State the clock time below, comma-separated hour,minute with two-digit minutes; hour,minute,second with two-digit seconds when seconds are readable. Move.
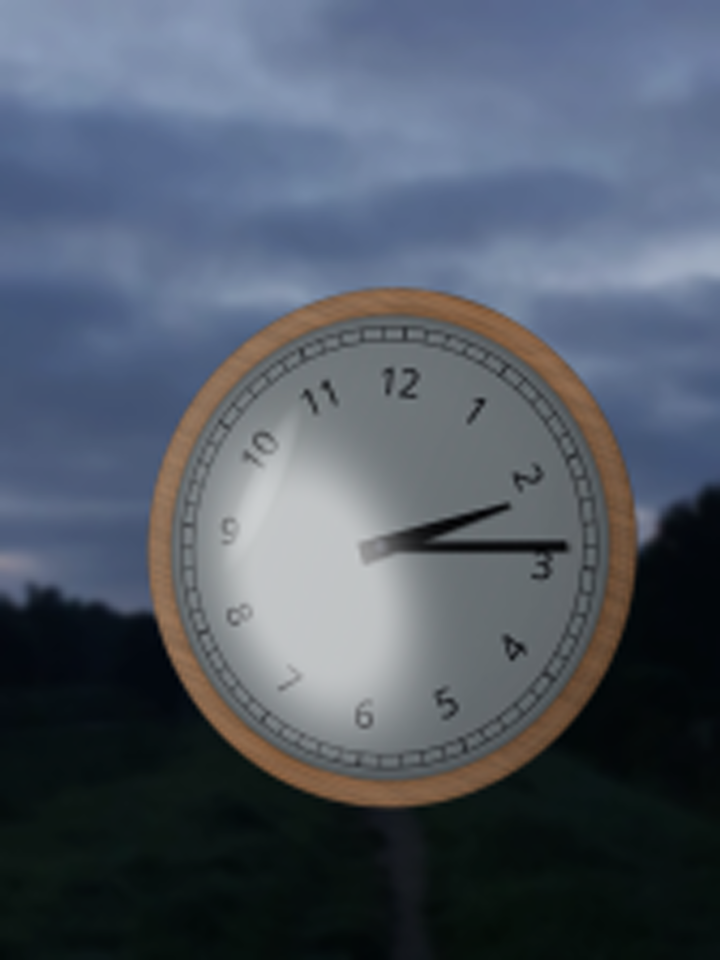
2,14
